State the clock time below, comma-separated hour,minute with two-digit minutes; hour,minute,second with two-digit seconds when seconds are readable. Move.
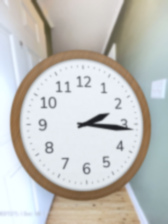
2,16
